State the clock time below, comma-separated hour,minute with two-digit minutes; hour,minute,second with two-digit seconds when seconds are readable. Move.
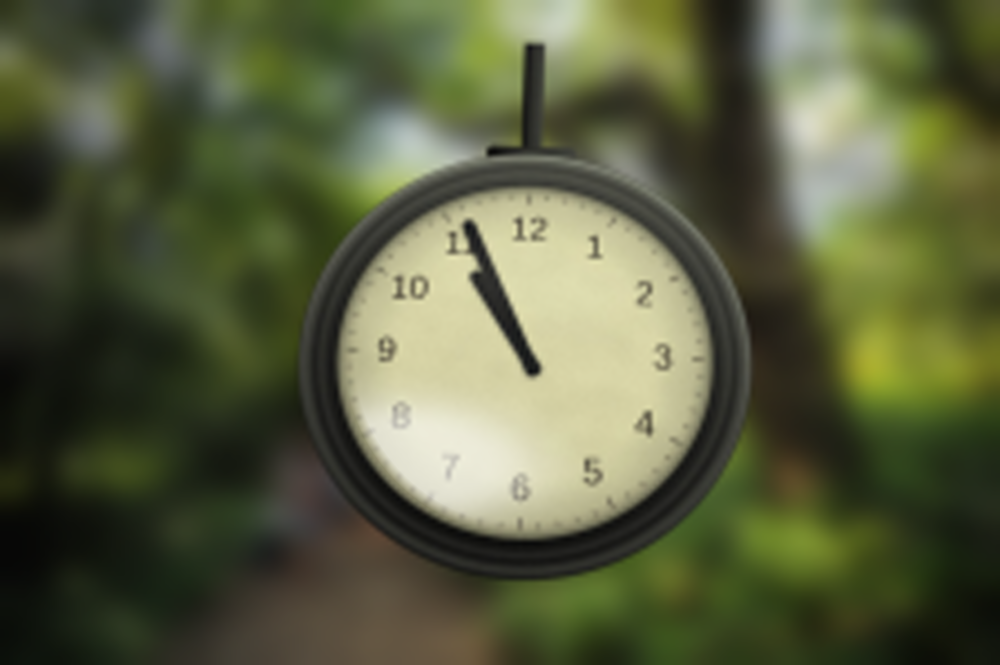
10,56
